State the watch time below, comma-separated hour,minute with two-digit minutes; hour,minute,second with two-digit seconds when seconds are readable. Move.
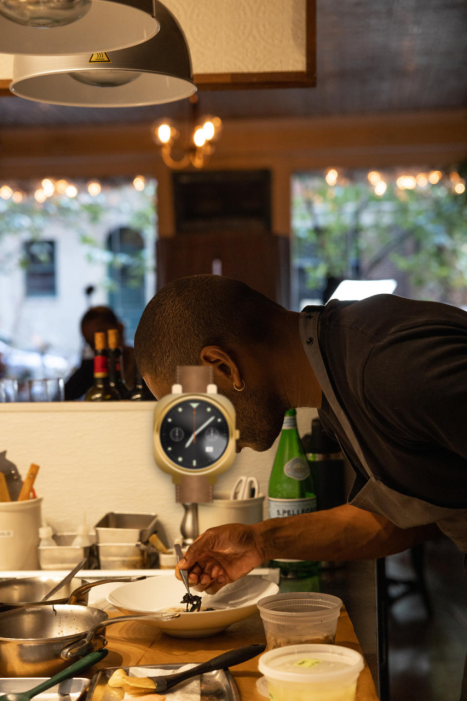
7,08
